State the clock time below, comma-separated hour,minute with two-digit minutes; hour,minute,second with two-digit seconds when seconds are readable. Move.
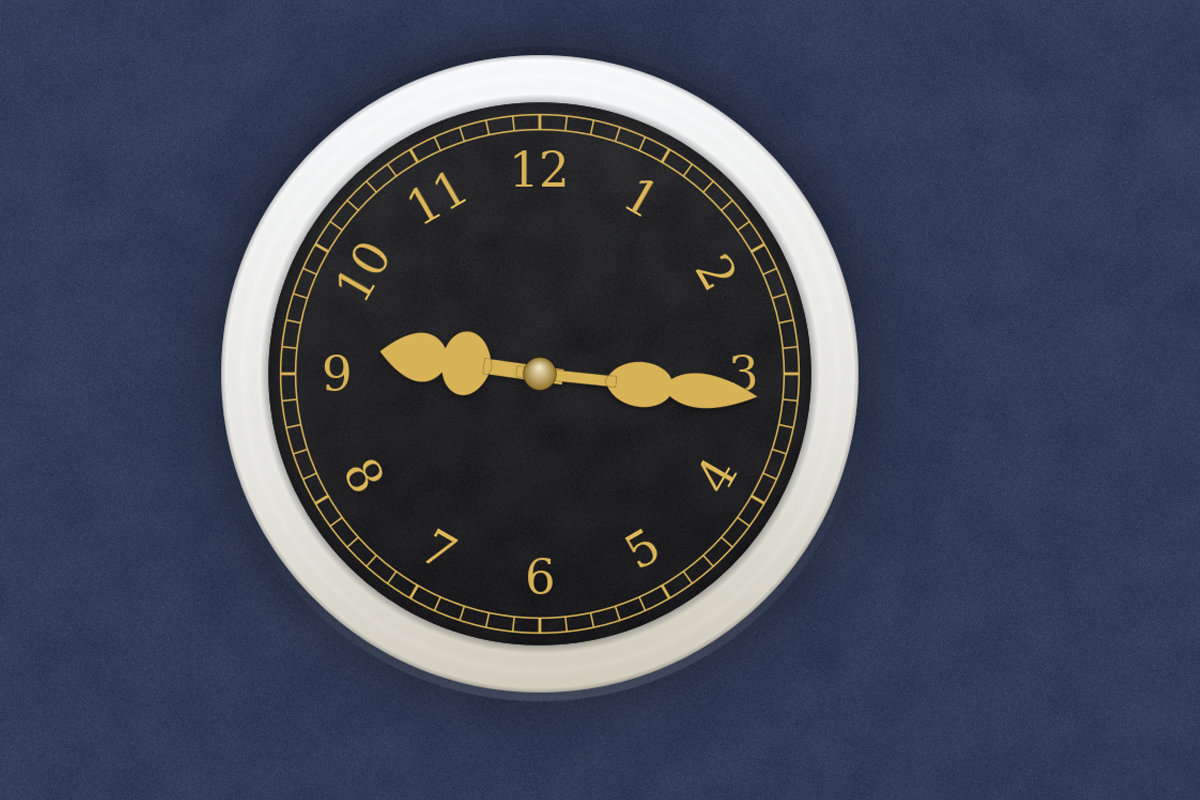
9,16
